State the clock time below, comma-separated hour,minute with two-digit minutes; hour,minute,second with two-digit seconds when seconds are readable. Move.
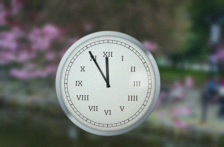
11,55
